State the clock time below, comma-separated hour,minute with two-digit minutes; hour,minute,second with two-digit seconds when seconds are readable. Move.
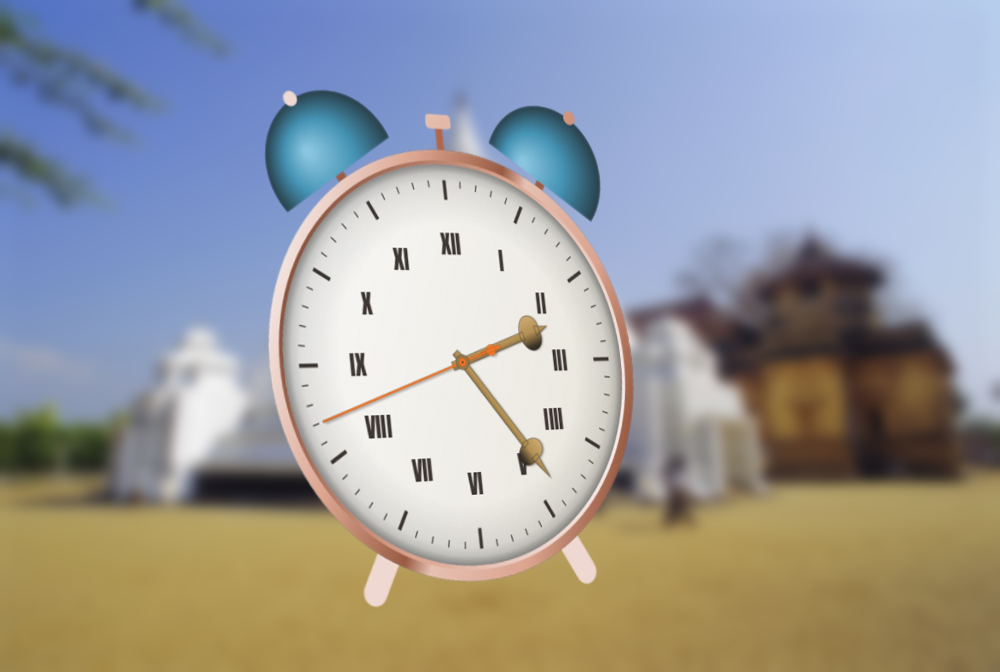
2,23,42
